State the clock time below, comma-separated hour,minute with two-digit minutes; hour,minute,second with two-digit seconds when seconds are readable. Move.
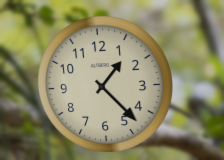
1,23
